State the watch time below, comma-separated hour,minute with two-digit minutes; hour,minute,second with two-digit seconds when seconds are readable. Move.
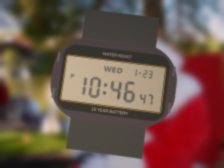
10,46,47
